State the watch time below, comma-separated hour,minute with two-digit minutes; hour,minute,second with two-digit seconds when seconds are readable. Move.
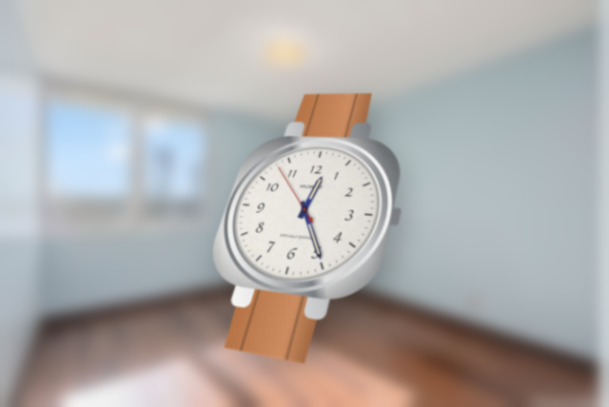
12,24,53
